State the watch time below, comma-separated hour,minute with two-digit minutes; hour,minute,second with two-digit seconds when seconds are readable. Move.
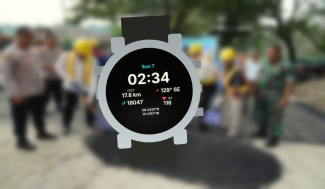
2,34
